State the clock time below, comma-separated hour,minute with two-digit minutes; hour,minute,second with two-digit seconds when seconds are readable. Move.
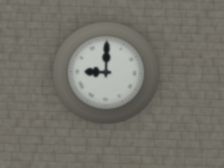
9,00
